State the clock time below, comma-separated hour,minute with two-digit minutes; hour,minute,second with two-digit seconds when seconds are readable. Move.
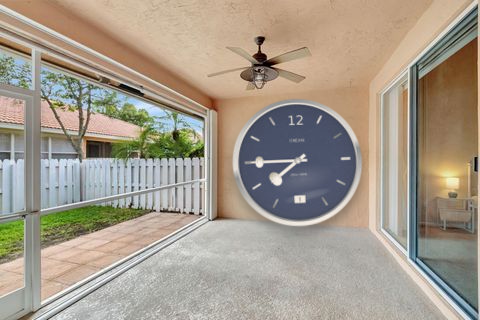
7,45
